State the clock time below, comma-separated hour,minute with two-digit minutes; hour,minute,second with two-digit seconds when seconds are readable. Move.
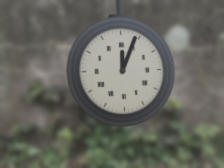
12,04
